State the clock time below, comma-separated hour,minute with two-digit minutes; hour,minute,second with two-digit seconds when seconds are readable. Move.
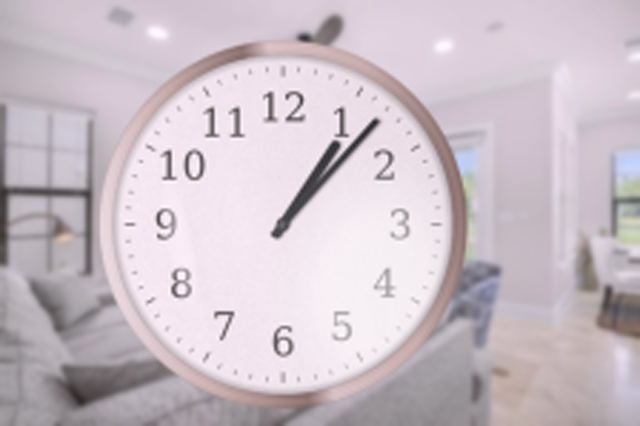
1,07
